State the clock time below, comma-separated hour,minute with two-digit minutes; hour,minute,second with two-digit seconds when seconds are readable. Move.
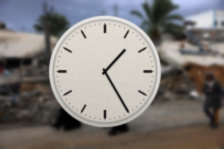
1,25
